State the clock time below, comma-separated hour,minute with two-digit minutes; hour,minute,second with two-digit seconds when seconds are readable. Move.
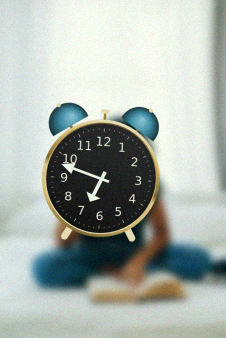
6,48
